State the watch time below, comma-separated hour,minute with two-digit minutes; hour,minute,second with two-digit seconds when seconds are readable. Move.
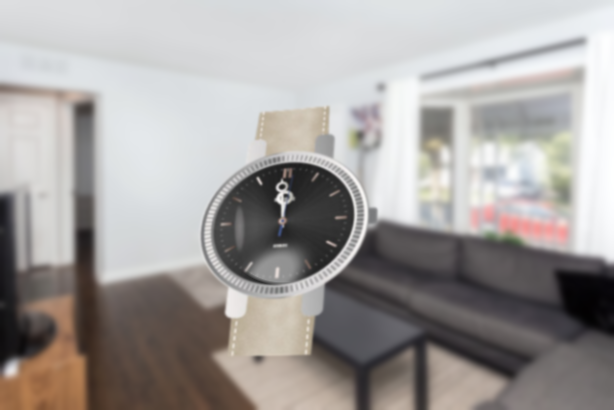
11,59,01
